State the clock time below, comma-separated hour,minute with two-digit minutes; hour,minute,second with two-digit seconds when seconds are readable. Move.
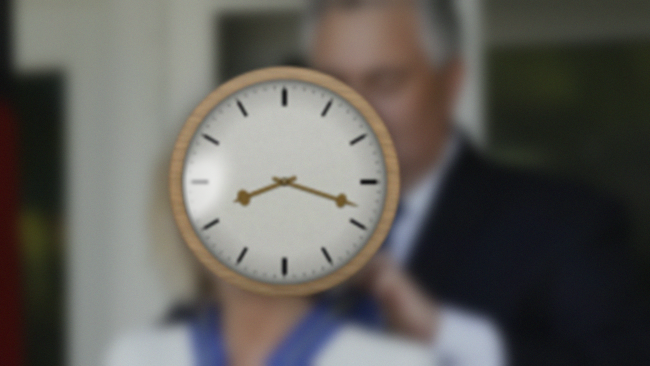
8,18
